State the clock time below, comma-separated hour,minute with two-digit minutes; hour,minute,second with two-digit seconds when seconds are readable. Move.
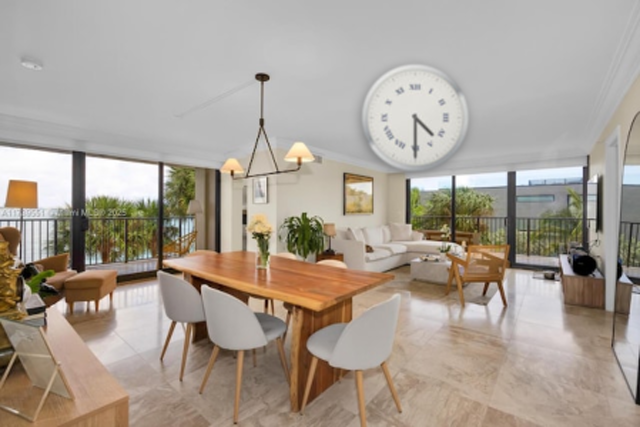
4,30
